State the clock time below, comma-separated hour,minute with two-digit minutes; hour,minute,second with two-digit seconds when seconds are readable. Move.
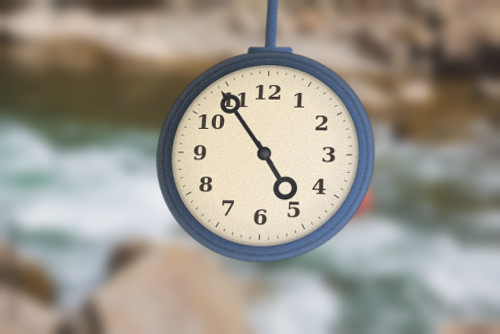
4,54
